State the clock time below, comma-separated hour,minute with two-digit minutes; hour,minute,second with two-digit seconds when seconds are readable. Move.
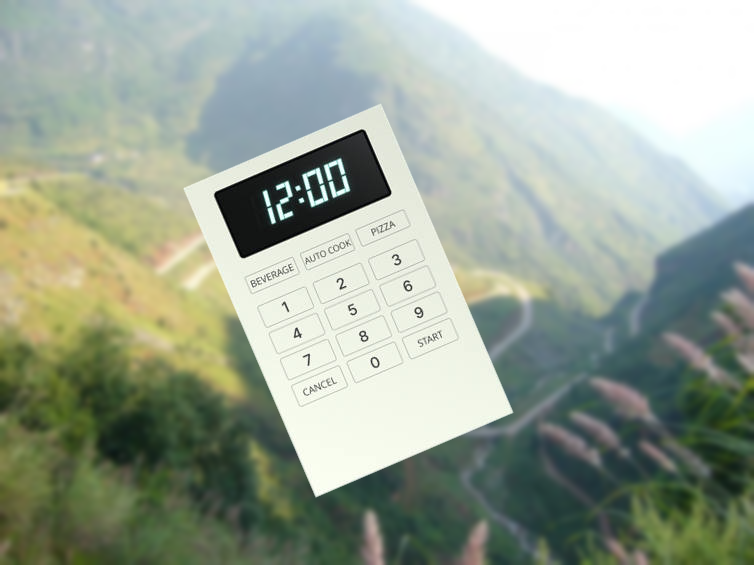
12,00
